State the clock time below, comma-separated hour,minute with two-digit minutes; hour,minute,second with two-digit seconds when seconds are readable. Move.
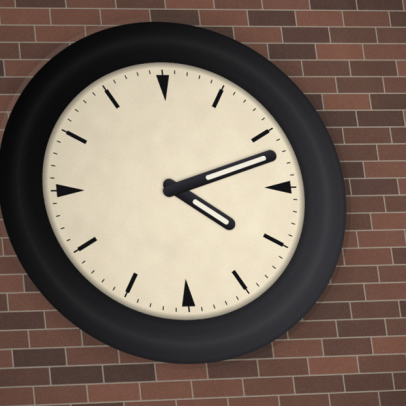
4,12
